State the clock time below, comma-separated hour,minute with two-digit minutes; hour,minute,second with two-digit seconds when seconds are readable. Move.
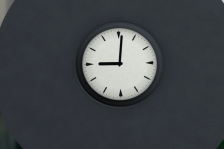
9,01
